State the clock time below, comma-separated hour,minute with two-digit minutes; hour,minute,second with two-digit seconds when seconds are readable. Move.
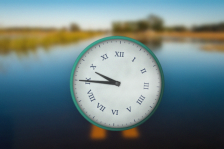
9,45
